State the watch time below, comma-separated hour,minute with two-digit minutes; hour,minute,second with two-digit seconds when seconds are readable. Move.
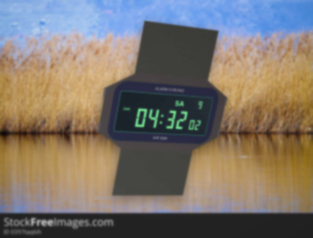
4,32
